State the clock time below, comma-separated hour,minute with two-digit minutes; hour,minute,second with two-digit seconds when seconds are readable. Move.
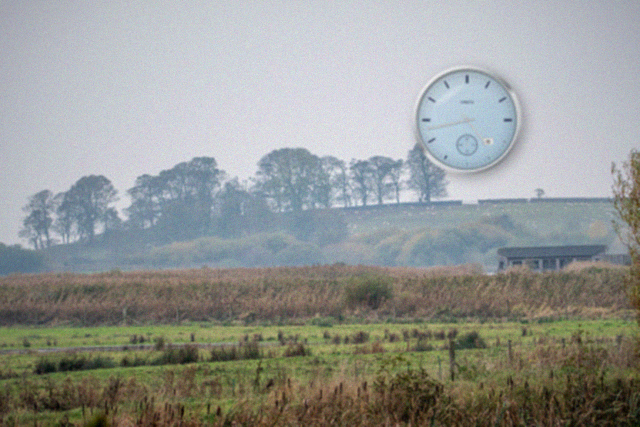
4,43
